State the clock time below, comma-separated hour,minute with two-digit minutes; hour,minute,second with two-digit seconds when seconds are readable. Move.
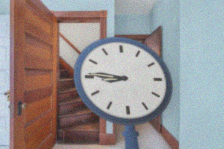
8,46
